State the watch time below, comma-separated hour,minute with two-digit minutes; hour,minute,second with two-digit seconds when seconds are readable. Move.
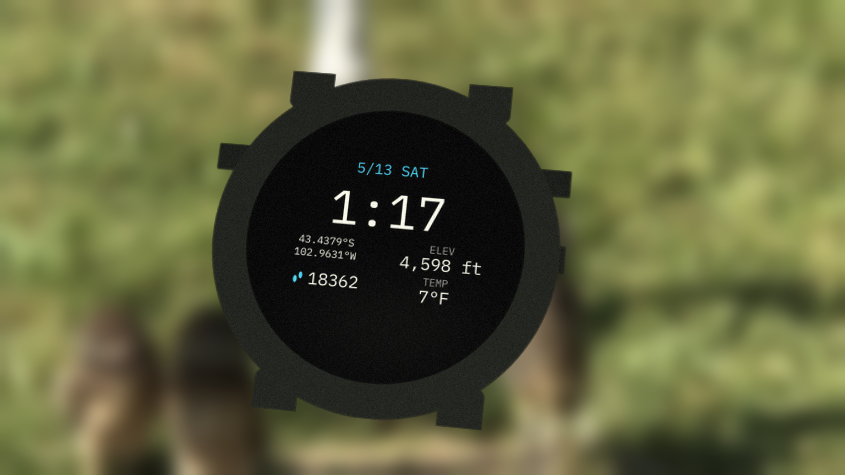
1,17
